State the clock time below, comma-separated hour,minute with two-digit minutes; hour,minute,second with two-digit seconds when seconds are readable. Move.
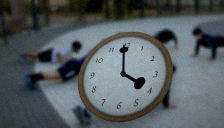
3,59
